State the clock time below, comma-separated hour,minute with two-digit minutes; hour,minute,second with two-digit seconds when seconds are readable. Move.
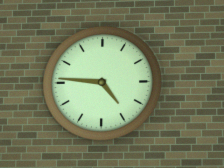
4,46
